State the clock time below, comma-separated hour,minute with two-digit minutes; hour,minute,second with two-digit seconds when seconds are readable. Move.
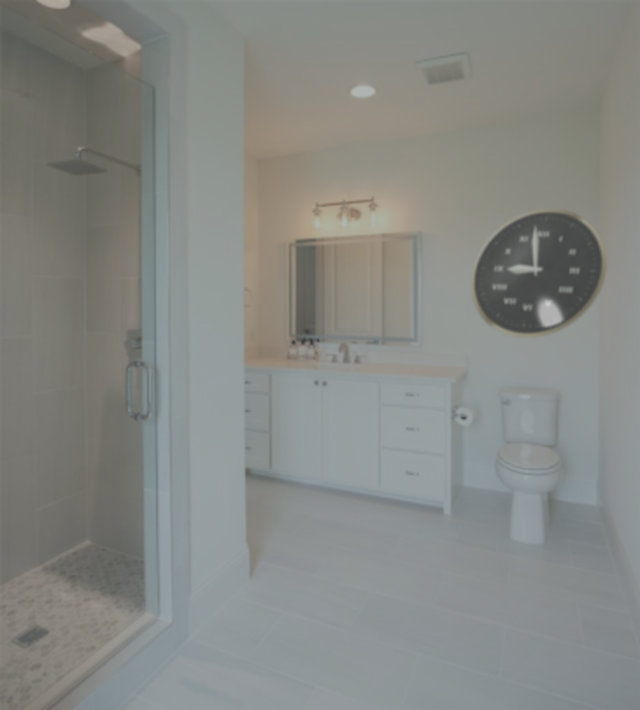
8,58
